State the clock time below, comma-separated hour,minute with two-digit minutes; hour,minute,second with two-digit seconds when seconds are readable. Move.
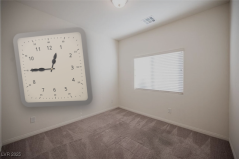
12,45
